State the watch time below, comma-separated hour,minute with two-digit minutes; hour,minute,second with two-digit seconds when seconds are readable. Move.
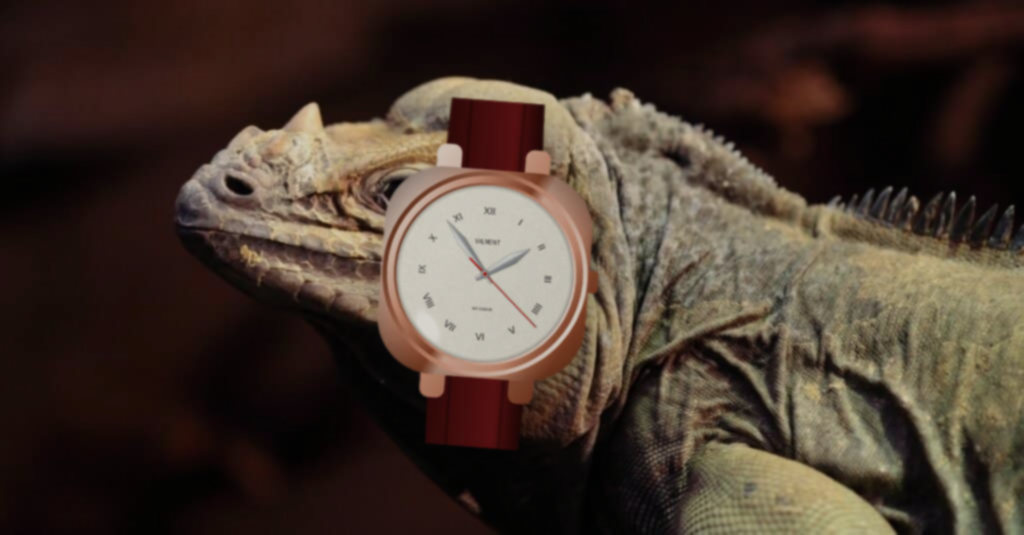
1,53,22
